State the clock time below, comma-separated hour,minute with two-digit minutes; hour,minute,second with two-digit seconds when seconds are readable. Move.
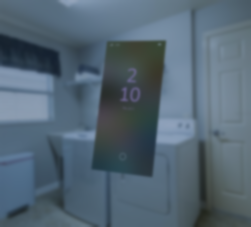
2,10
